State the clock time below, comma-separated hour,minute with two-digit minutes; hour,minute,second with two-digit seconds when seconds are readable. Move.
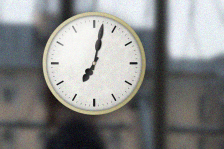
7,02
